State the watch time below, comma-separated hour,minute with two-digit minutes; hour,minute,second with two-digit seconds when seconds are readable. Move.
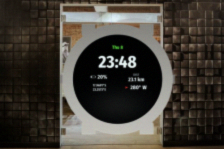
23,48
